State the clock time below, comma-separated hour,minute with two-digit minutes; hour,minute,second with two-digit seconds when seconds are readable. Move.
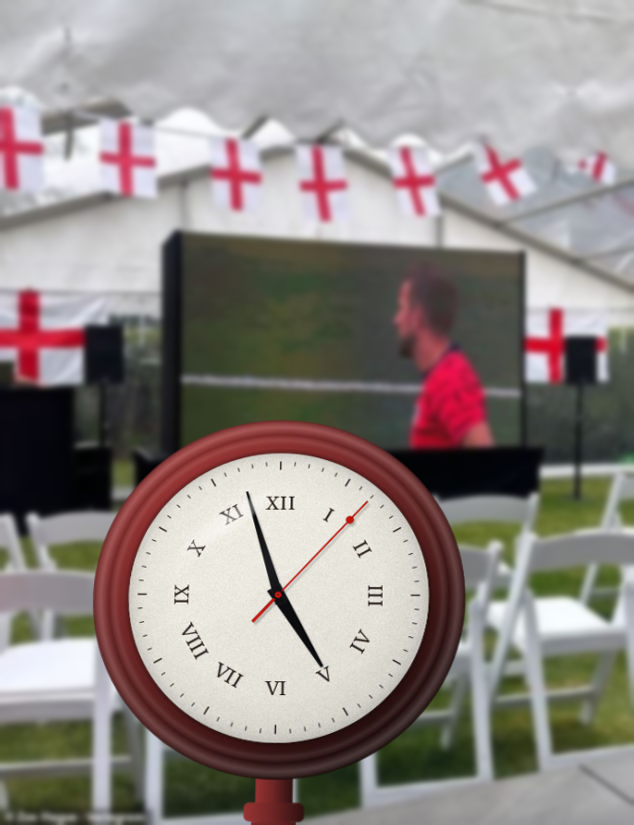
4,57,07
